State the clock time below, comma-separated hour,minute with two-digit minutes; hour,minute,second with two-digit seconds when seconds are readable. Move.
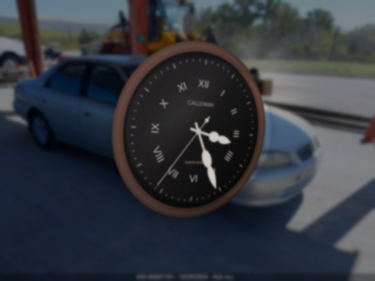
3,25,36
